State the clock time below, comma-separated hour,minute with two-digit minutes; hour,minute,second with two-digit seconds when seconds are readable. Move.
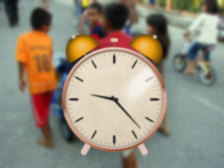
9,23
